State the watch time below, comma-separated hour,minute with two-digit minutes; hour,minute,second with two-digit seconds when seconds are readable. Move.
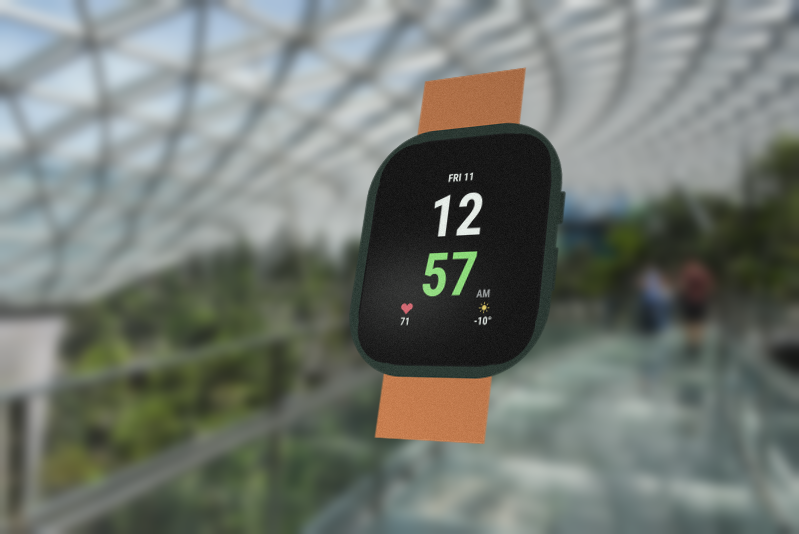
12,57
